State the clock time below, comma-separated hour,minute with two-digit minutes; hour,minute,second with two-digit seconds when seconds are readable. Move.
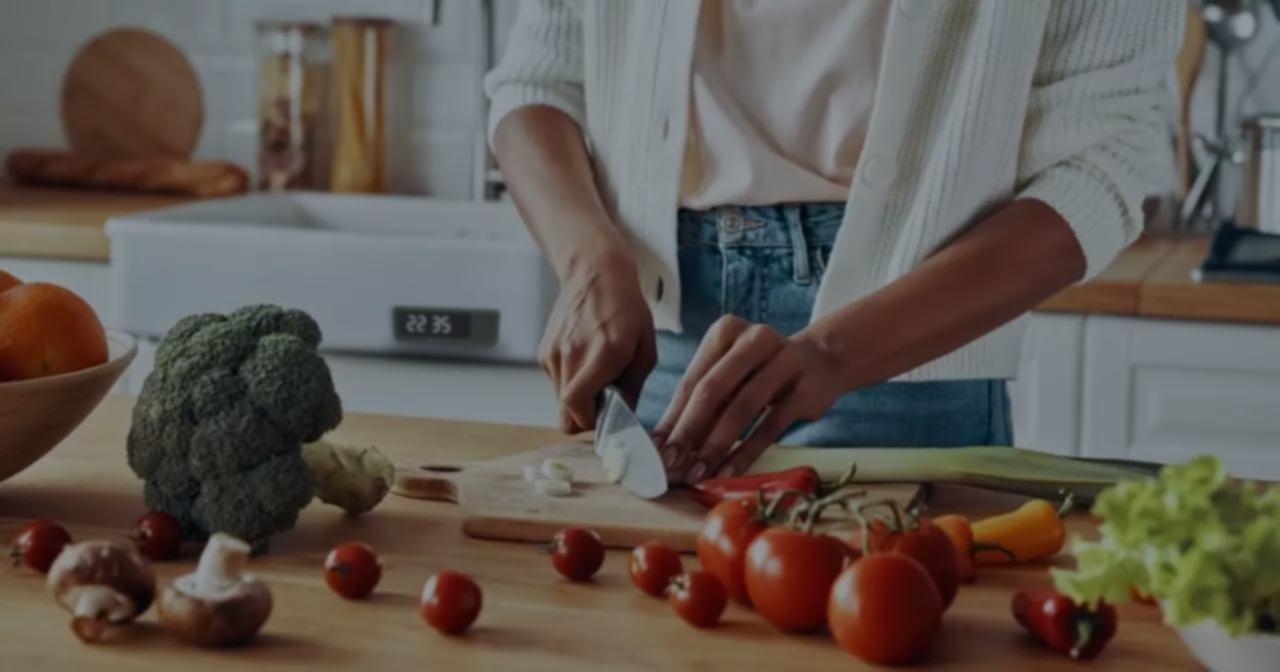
22,35
